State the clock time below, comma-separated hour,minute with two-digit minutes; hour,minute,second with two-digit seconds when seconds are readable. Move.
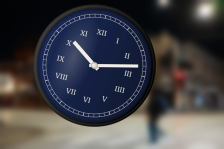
10,13
